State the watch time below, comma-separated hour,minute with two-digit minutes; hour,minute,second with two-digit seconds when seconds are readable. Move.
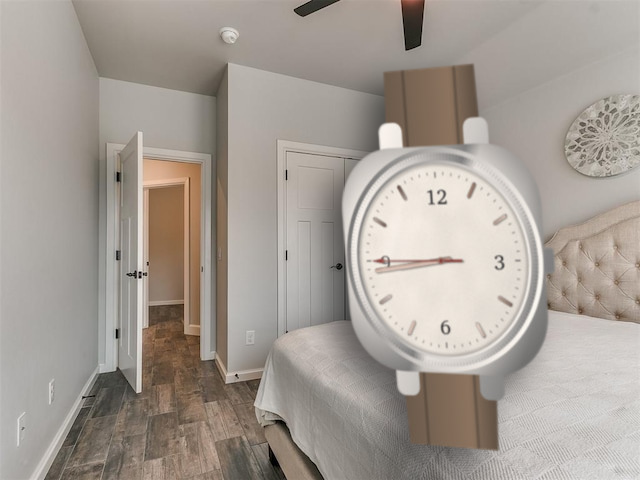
8,43,45
